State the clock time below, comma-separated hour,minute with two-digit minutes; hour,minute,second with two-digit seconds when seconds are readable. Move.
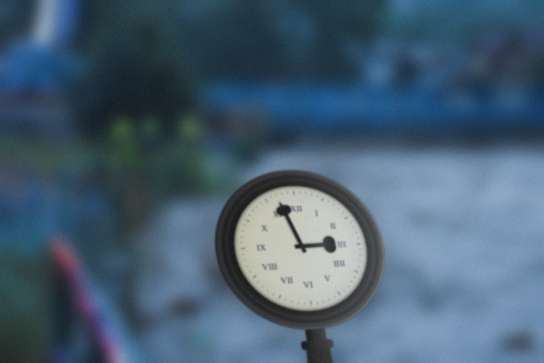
2,57
